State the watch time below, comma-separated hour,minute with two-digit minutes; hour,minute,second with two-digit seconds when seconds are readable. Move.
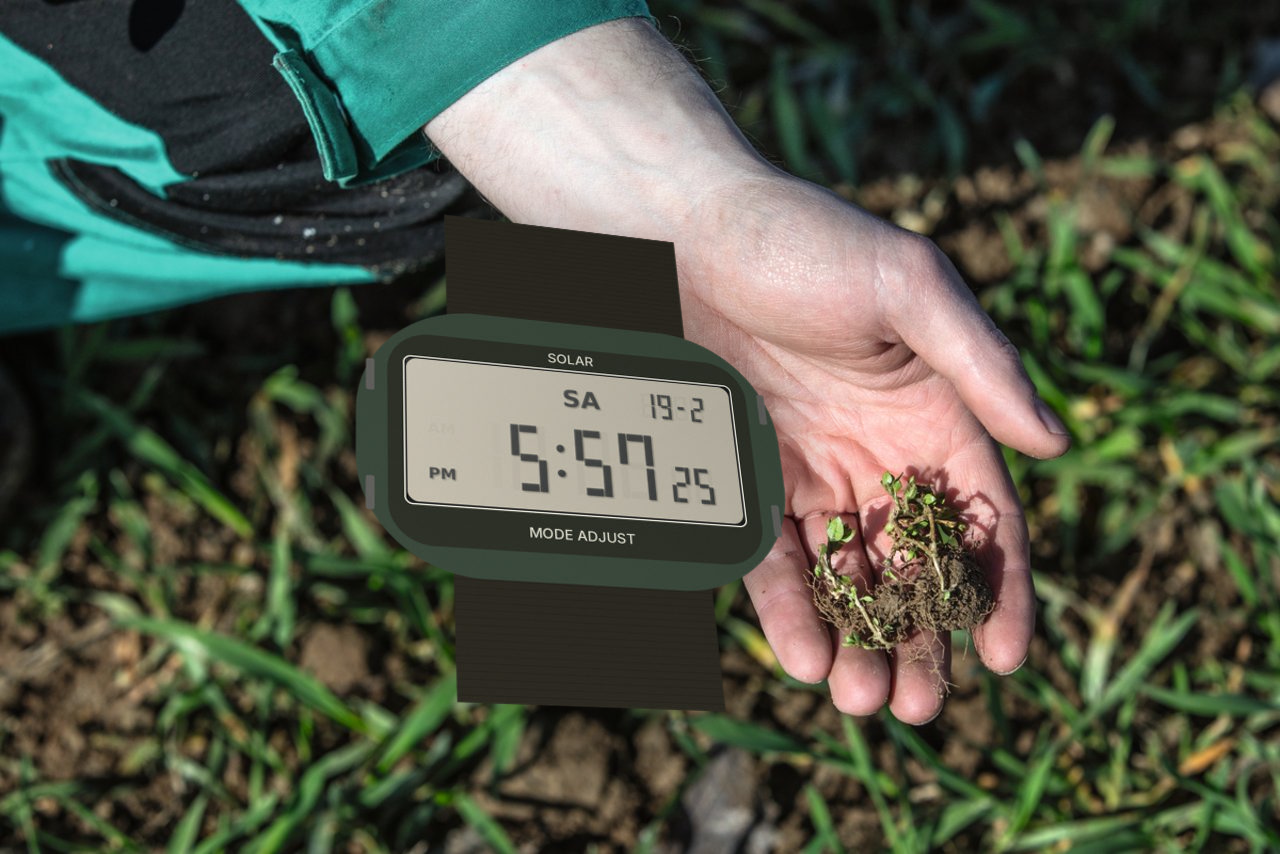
5,57,25
